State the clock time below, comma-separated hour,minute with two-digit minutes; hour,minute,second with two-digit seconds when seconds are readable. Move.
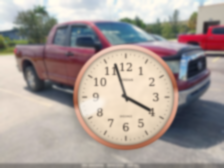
3,57
